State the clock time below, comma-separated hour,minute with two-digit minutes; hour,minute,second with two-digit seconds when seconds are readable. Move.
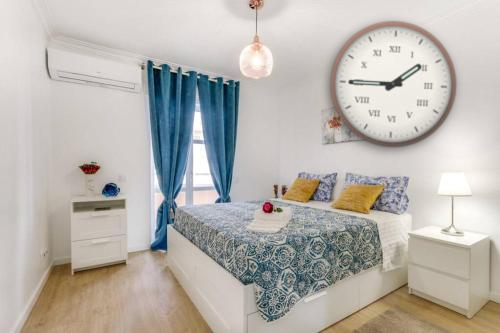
1,45
